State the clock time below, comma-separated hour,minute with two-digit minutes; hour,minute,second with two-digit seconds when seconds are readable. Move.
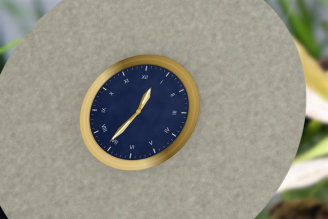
12,36
